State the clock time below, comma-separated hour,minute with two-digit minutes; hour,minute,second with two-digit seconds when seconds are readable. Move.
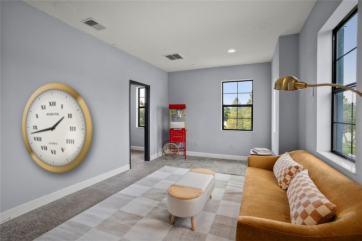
1,43
